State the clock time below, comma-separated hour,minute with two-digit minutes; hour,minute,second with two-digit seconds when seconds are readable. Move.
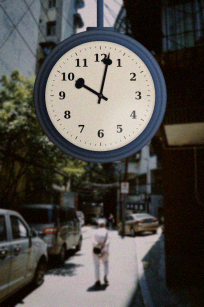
10,02
